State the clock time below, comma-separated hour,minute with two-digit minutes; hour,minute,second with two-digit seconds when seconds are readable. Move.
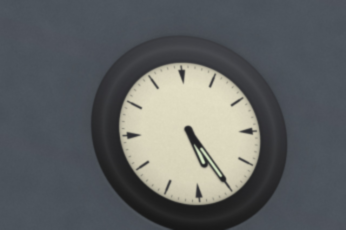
5,25
